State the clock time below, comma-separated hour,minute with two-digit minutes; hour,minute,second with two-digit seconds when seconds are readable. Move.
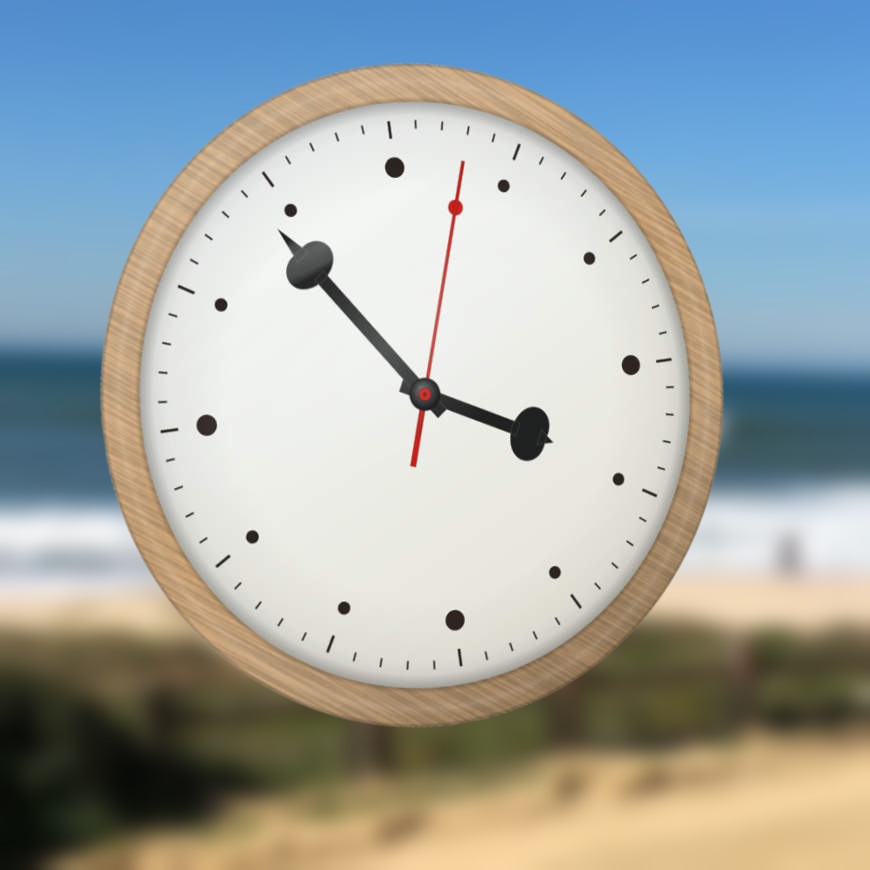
3,54,03
